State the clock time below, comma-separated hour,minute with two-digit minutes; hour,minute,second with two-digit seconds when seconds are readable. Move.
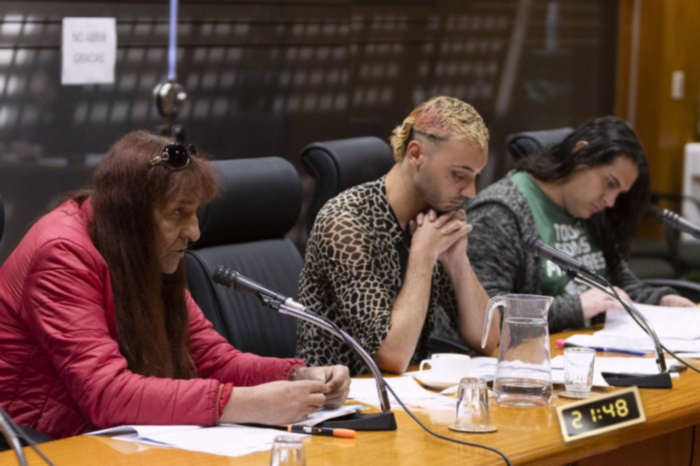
21,48
